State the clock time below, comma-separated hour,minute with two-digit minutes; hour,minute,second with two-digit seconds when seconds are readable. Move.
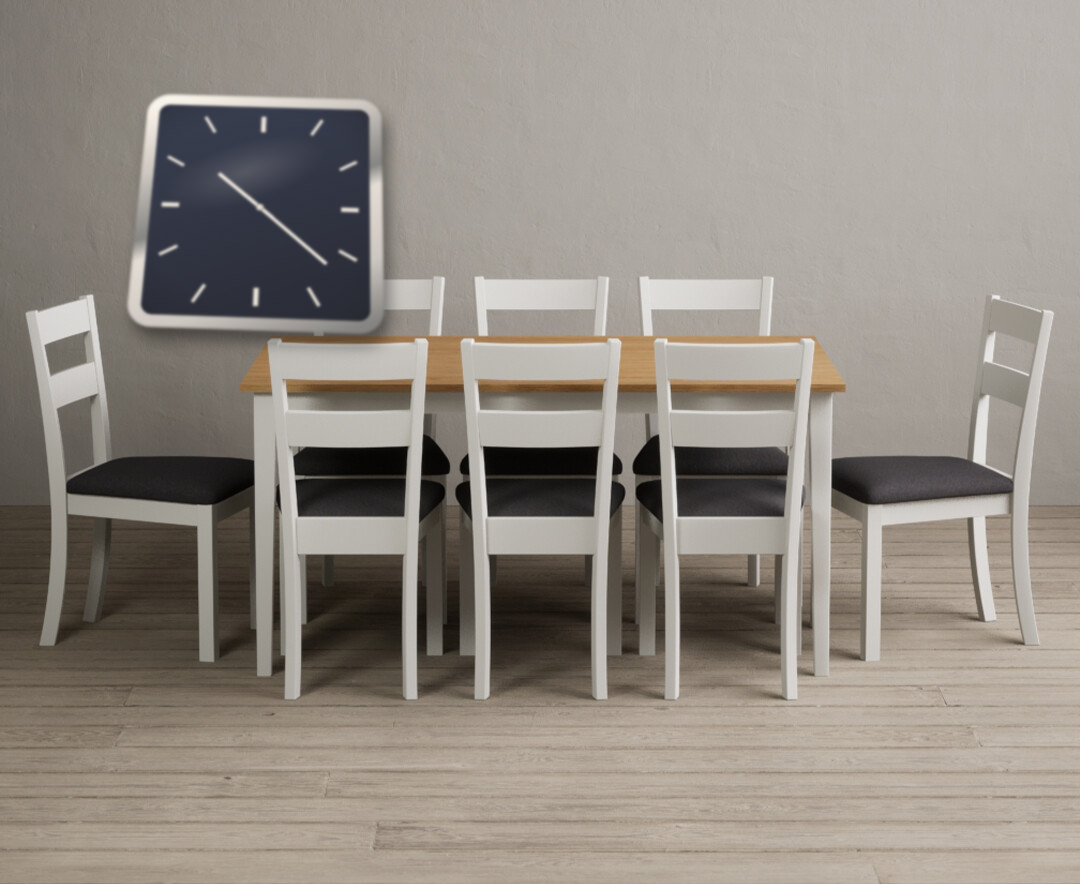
10,22
